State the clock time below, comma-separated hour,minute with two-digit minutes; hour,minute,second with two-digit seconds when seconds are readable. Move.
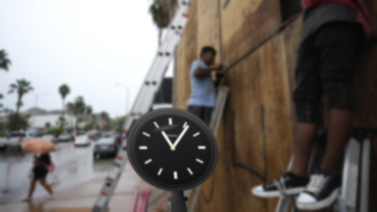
11,06
